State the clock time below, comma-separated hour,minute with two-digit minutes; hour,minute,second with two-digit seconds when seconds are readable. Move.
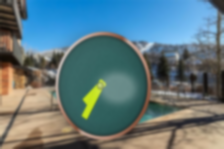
7,35
